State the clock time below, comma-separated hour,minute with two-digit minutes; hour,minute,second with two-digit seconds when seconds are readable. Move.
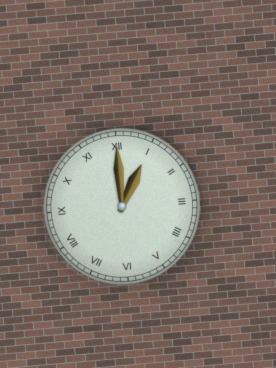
1,00
